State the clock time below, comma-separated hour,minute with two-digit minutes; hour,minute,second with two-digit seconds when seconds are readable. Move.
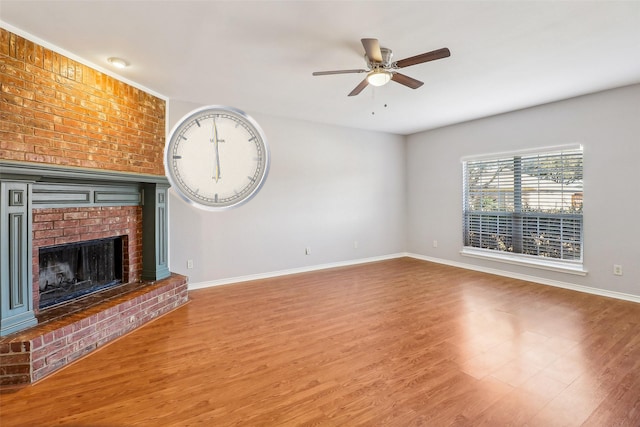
5,59
